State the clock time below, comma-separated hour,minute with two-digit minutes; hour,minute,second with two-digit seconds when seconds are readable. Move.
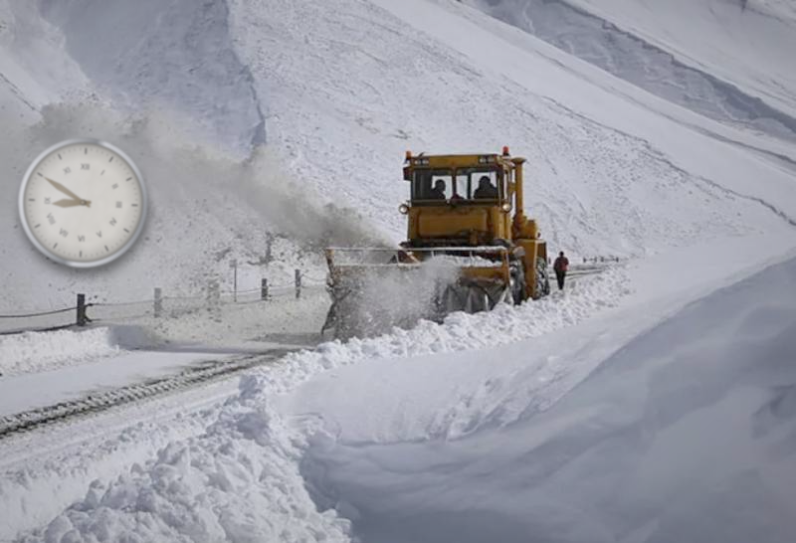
8,50
